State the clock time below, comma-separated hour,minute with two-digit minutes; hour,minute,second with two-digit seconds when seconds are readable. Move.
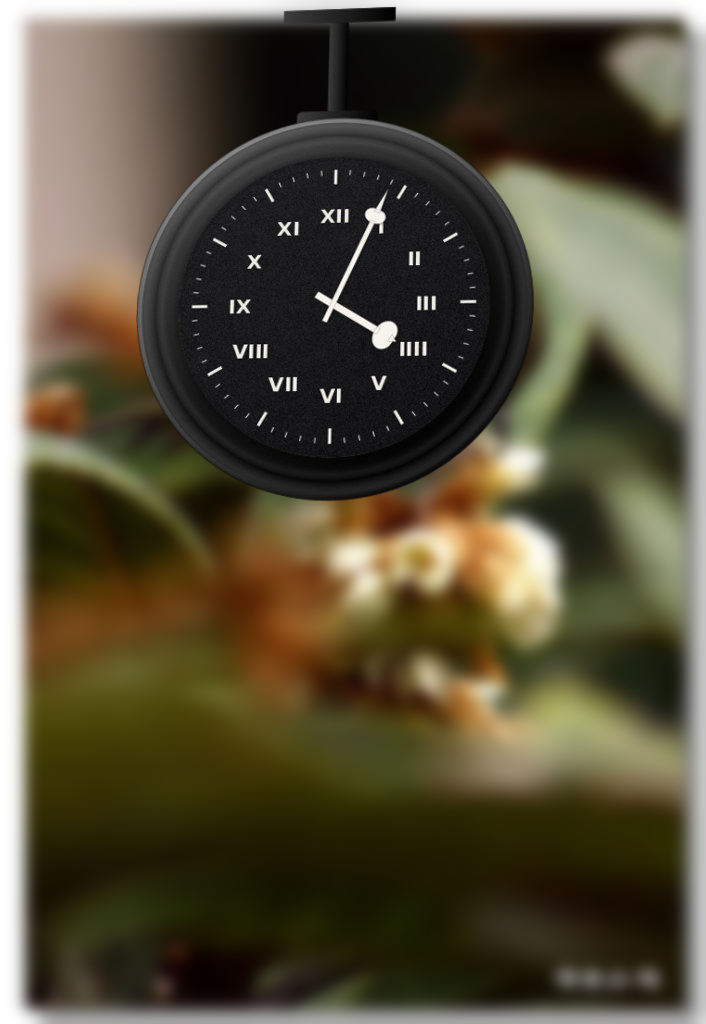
4,04
